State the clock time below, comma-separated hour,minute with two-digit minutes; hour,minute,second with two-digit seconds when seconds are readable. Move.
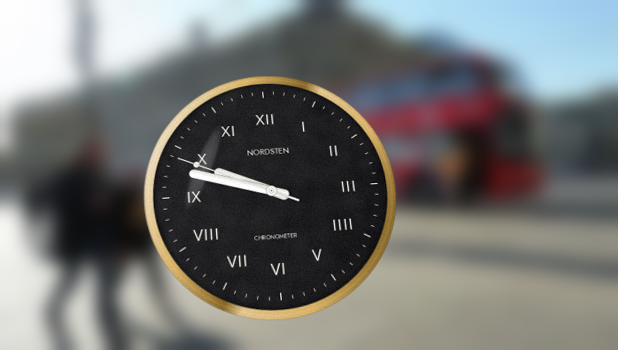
9,47,49
